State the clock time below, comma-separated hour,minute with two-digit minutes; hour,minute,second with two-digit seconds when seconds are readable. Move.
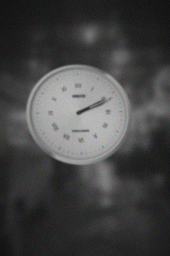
2,11
